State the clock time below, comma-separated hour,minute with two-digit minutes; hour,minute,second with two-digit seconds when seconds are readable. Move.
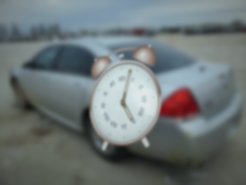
5,03
